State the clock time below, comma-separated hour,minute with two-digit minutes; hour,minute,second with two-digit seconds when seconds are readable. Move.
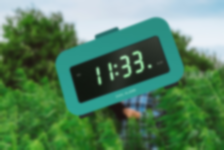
11,33
